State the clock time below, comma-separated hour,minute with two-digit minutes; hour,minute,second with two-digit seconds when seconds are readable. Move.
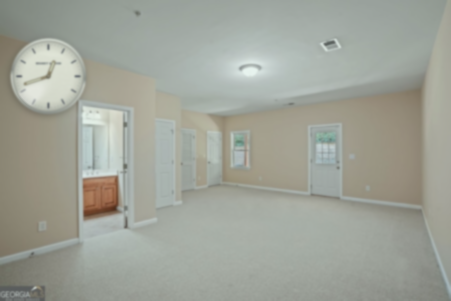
12,42
